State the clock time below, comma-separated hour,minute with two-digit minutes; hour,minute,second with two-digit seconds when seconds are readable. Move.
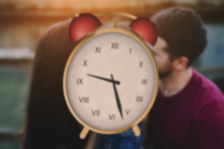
9,27
